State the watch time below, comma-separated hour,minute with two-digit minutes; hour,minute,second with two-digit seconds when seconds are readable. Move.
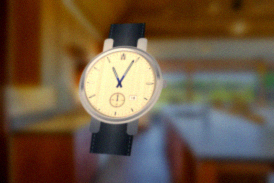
11,04
